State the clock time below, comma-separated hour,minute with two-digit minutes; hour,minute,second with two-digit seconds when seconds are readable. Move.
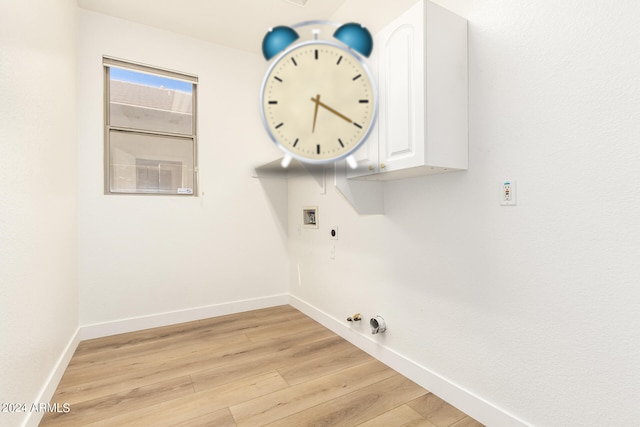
6,20
